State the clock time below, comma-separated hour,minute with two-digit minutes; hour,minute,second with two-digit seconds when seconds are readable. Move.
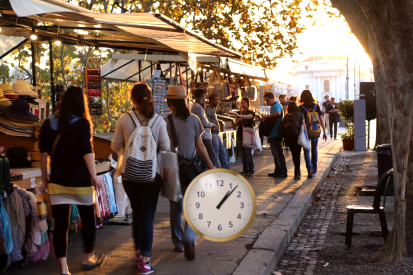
1,07
